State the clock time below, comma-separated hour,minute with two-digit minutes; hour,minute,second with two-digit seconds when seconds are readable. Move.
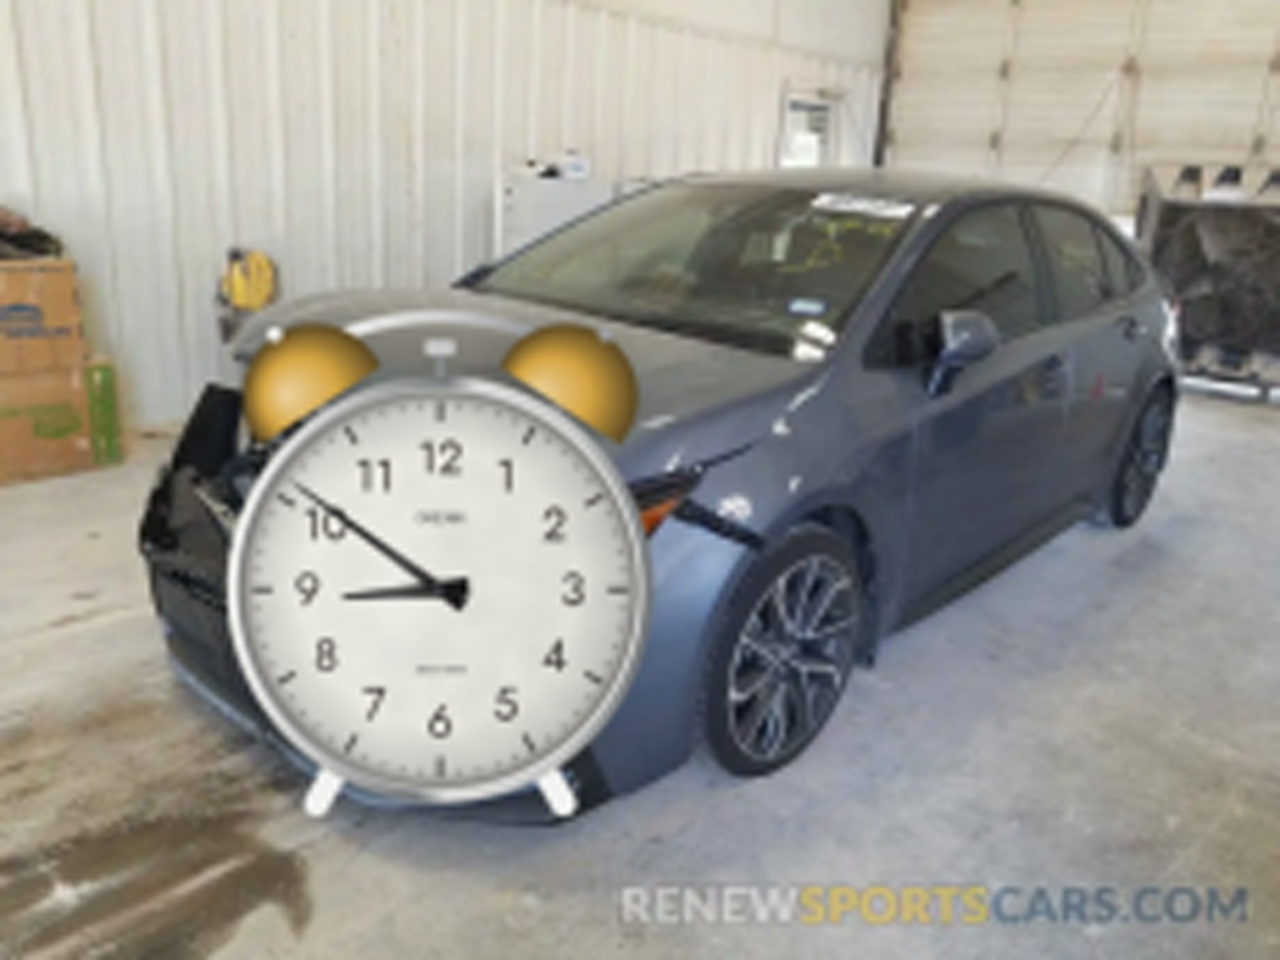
8,51
